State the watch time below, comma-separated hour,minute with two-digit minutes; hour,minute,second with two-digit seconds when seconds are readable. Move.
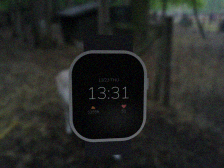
13,31
